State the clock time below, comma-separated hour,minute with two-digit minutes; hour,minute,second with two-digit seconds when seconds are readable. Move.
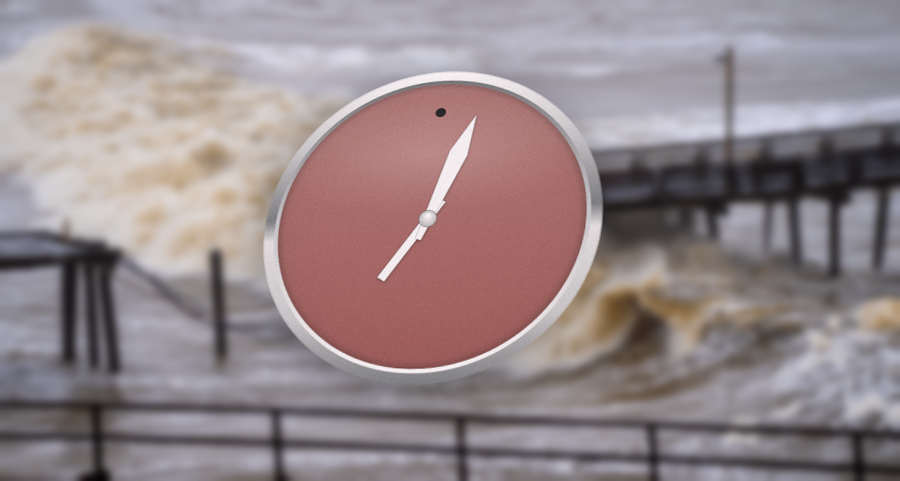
7,03
